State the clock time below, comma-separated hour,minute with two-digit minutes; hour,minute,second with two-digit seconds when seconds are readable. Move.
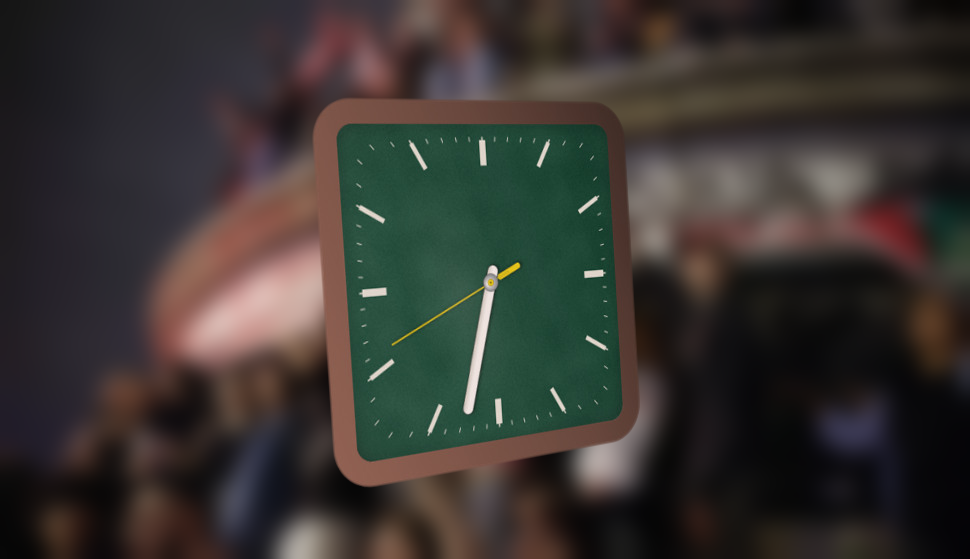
6,32,41
